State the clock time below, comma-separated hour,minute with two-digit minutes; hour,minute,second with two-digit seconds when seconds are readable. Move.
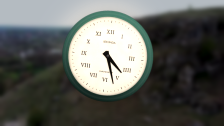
4,27
